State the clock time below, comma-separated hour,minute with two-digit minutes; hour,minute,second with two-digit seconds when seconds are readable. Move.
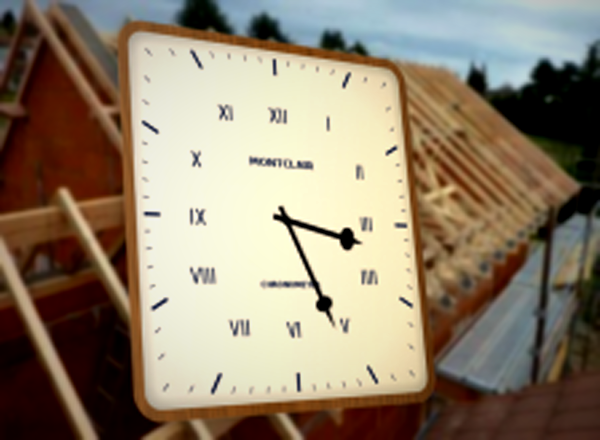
3,26
